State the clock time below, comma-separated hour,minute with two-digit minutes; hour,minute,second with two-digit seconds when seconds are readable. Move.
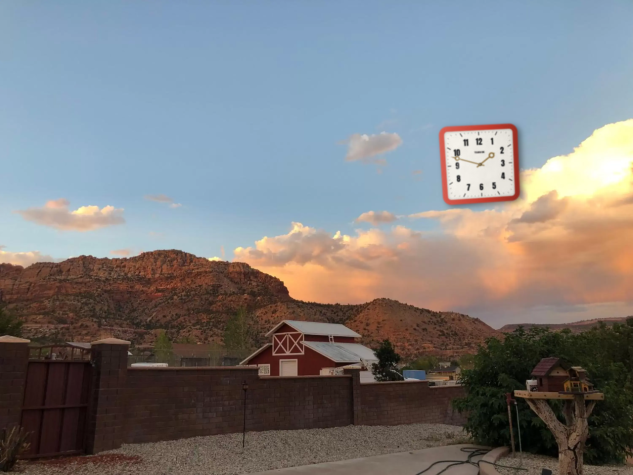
1,48
